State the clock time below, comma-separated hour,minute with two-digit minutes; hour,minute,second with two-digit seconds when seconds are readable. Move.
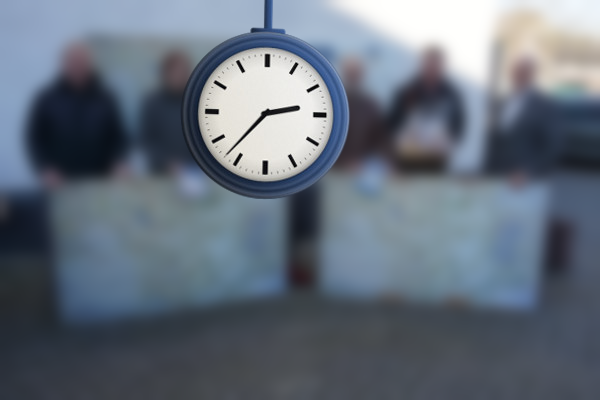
2,37
